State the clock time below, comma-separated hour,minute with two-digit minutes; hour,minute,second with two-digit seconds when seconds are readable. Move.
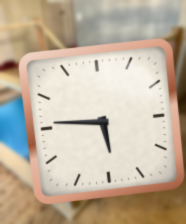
5,46
